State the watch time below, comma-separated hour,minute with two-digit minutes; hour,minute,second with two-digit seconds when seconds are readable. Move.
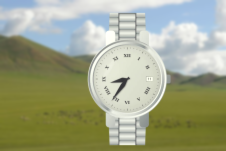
8,36
